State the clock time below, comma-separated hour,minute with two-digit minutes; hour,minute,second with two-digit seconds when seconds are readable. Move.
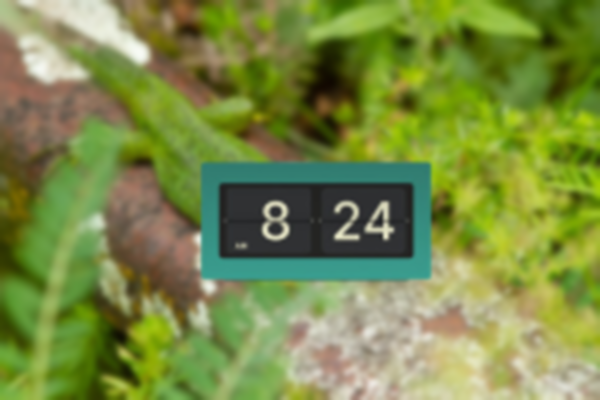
8,24
